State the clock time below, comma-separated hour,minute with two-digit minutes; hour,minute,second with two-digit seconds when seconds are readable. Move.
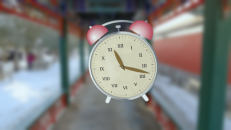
11,18
